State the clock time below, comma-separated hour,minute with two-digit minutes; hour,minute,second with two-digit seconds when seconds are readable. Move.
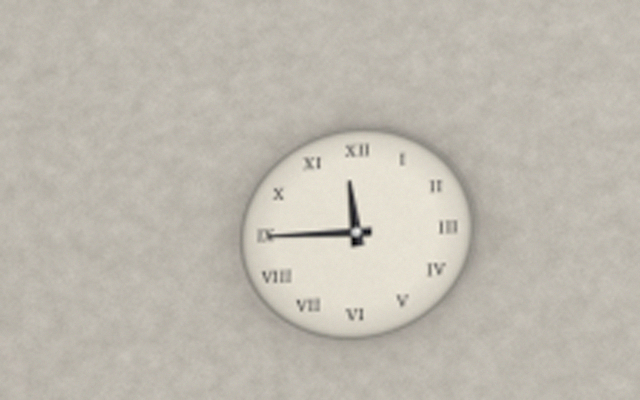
11,45
